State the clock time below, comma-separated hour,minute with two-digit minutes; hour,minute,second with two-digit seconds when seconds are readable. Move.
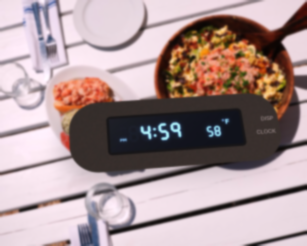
4,59
